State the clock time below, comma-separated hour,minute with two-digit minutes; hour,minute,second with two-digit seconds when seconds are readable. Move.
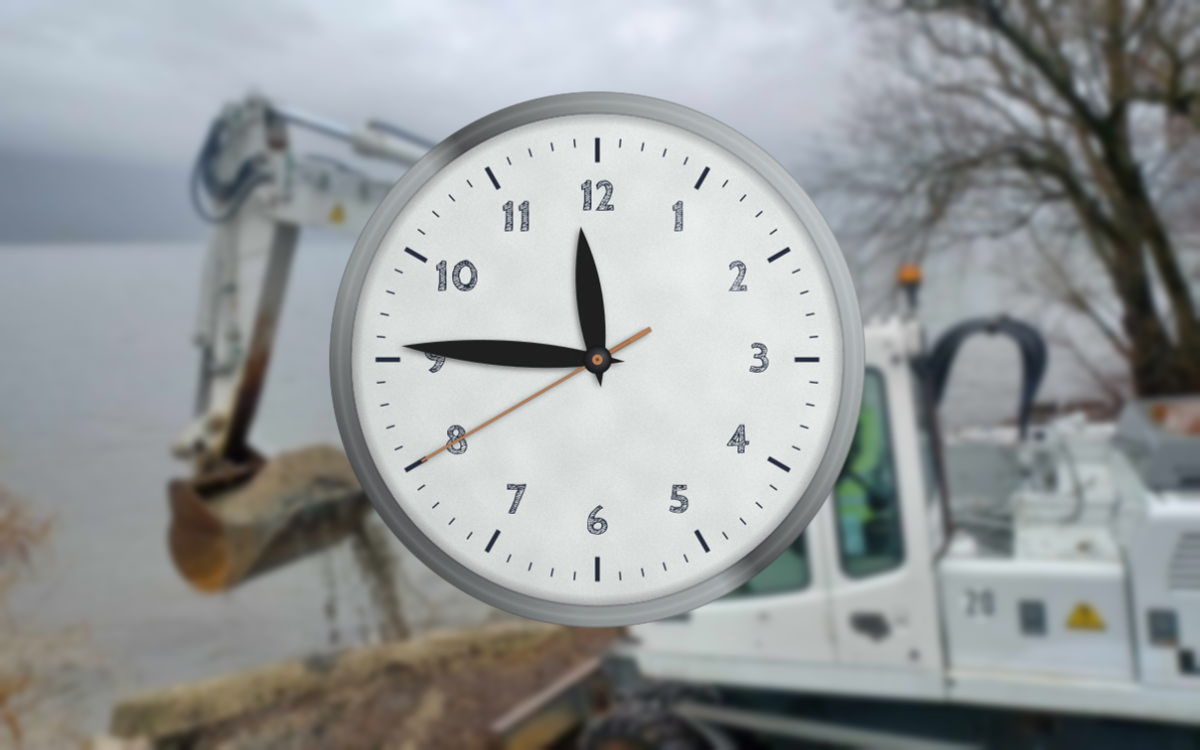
11,45,40
